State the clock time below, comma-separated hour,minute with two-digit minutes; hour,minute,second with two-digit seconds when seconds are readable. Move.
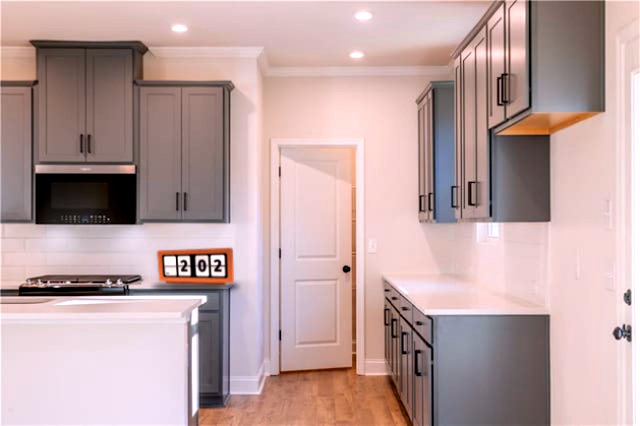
2,02
